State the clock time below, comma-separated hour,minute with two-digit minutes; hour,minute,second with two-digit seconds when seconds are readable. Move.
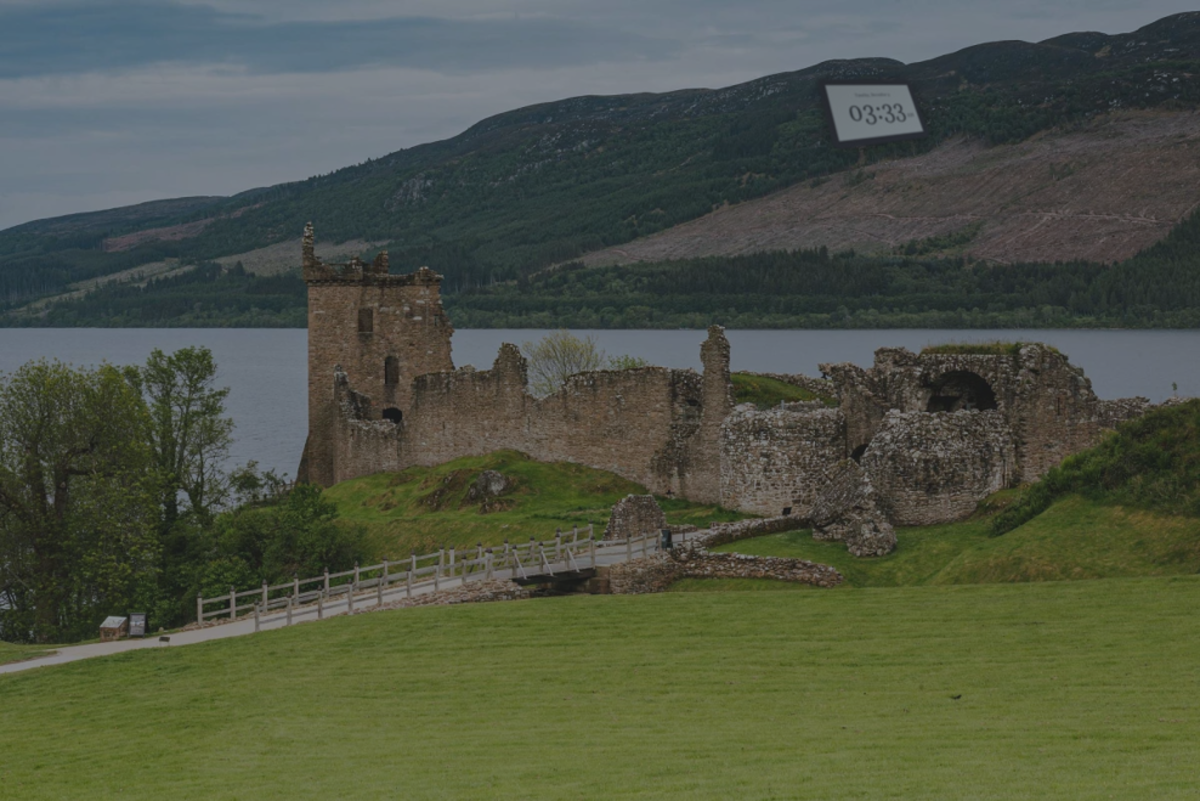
3,33
